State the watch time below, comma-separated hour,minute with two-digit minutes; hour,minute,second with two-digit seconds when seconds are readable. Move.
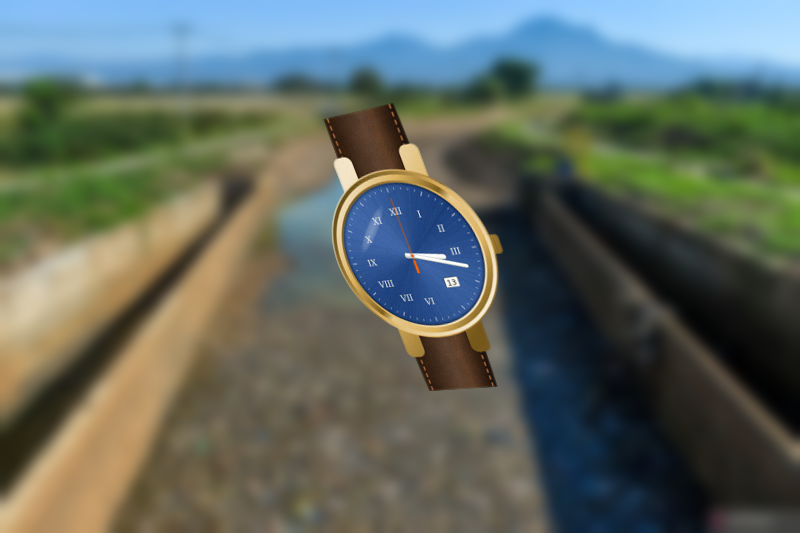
3,18,00
